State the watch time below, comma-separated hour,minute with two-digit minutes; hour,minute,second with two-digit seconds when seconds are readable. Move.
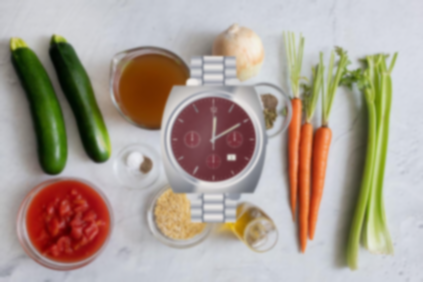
12,10
